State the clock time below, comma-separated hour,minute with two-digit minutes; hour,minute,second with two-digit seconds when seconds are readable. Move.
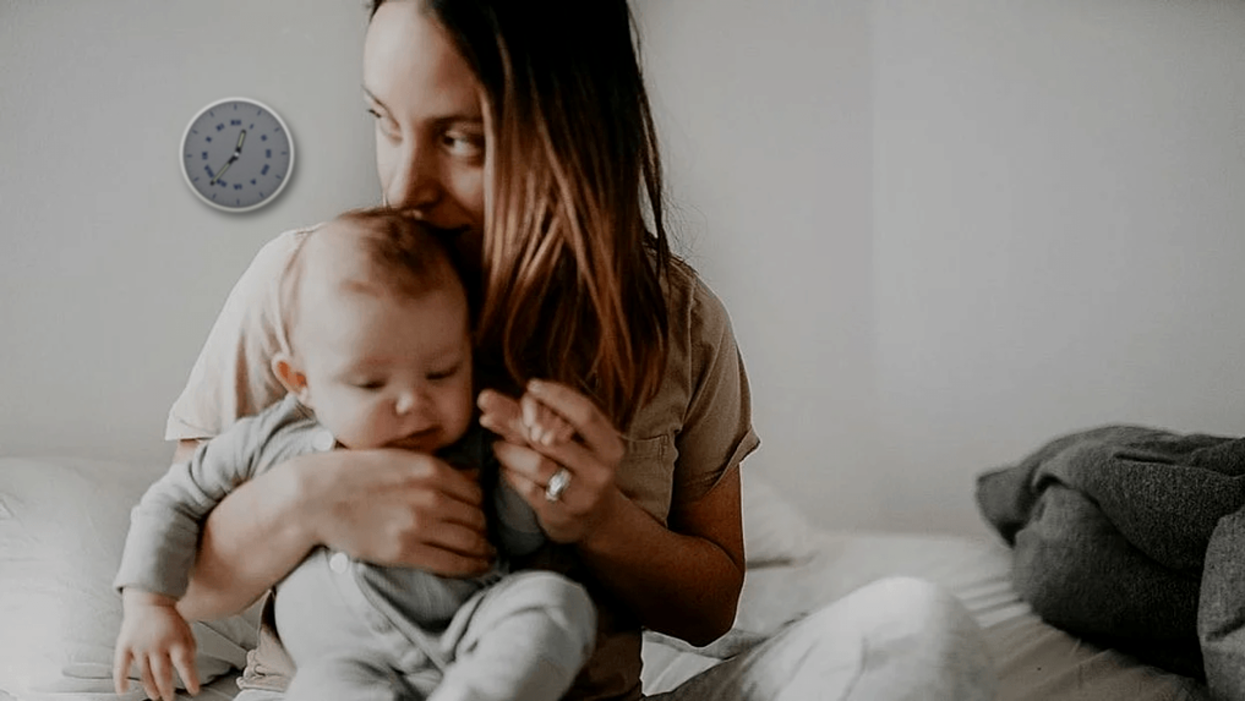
12,37
